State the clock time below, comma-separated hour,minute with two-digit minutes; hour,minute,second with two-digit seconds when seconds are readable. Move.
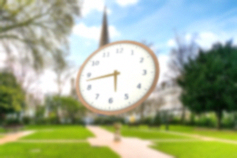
5,43
